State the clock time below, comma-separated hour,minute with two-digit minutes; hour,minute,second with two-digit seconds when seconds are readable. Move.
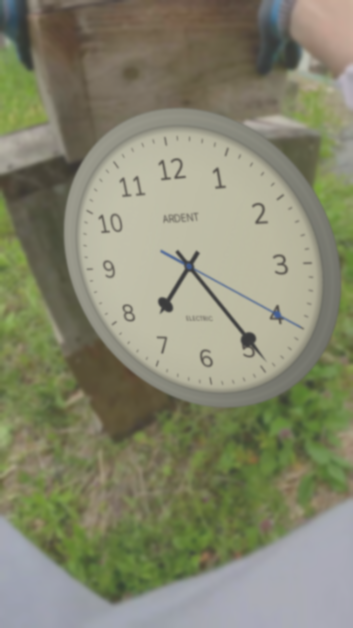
7,24,20
